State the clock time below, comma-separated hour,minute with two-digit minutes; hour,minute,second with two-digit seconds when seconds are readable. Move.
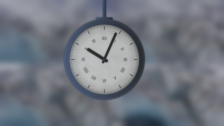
10,04
